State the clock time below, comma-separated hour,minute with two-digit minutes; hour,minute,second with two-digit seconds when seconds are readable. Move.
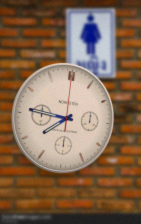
7,46
